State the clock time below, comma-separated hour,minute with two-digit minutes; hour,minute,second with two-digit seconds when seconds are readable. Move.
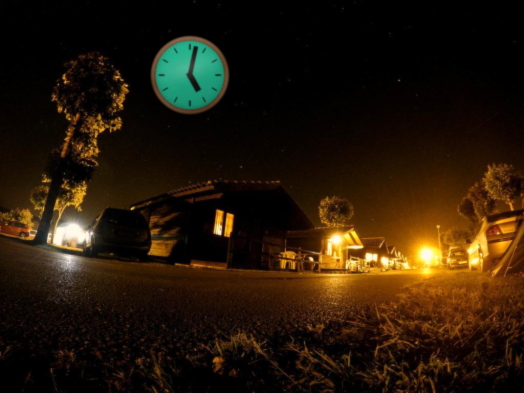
5,02
